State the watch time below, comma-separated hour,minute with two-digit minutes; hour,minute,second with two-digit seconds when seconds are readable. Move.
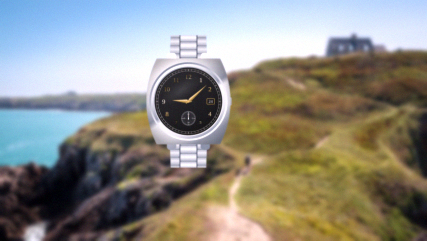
9,08
